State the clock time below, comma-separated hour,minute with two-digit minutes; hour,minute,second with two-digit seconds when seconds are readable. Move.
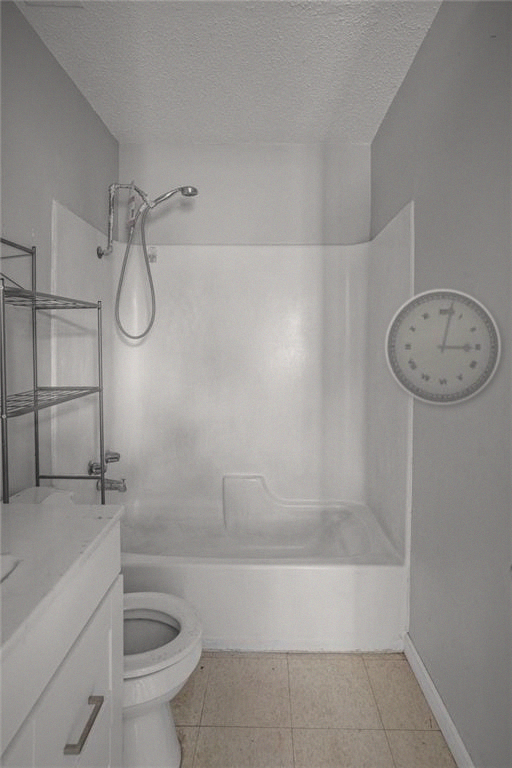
3,02
